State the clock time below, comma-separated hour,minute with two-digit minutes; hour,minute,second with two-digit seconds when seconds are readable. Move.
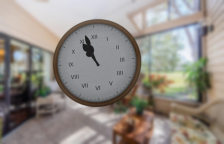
10,57
